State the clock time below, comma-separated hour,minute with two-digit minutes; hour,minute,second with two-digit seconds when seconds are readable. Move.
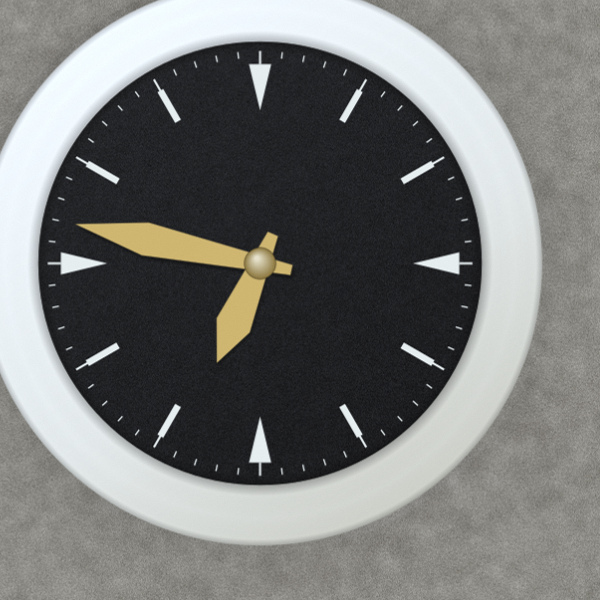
6,47
